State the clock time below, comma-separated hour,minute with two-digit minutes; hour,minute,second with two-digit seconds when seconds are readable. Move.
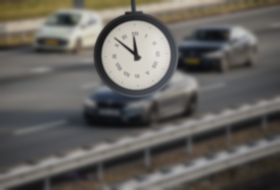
11,52
